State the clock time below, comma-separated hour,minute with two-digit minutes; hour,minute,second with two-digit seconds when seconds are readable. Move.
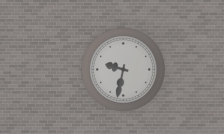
9,32
